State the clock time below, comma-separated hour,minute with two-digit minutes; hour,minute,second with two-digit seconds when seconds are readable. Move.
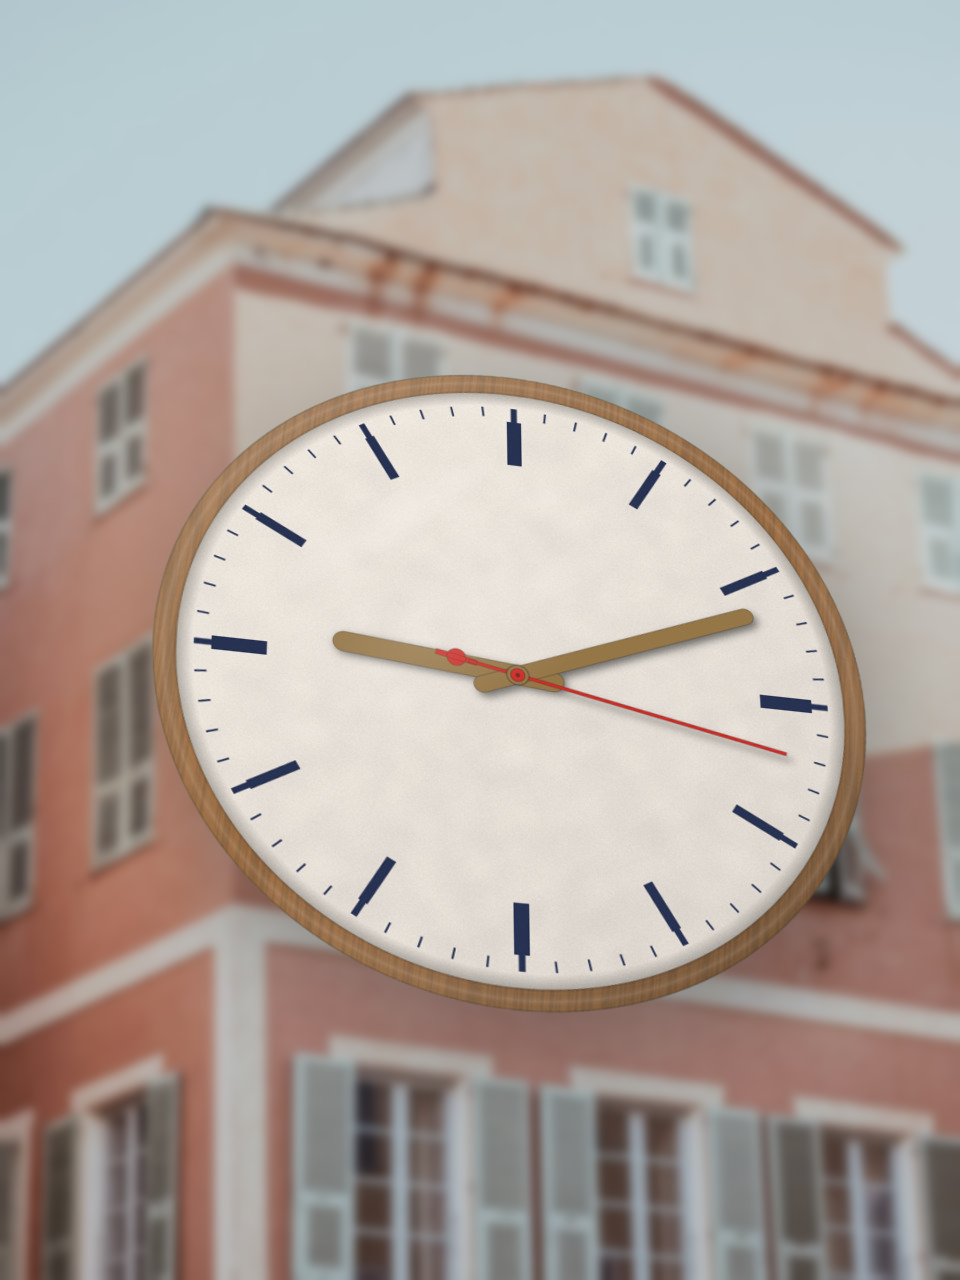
9,11,17
